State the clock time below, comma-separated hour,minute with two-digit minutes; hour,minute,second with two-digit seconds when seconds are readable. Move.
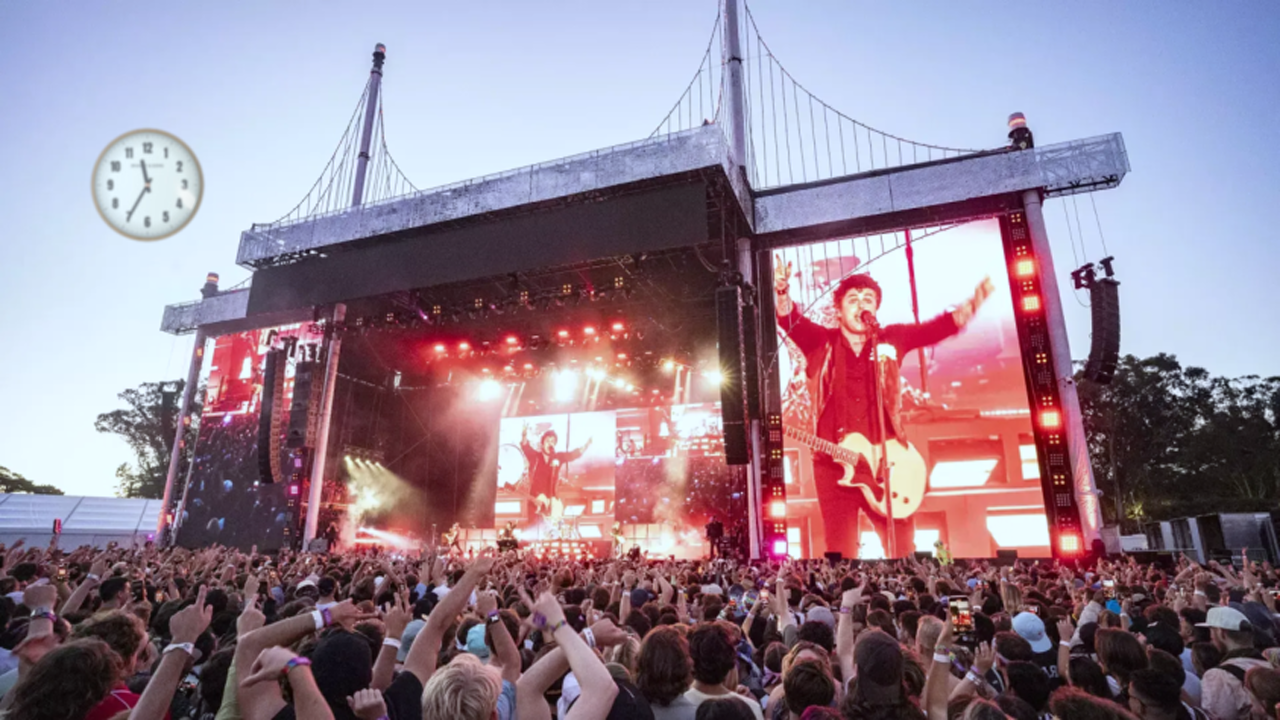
11,35
